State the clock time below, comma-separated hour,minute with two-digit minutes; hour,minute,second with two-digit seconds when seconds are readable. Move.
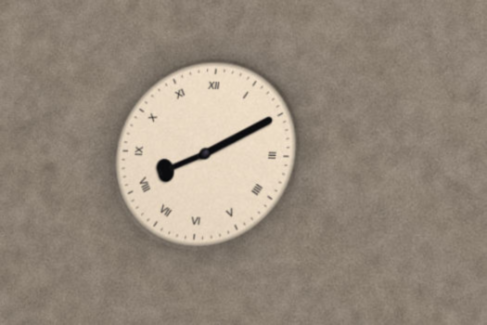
8,10
